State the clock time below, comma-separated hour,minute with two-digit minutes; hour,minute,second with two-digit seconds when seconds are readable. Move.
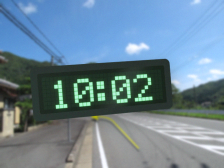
10,02
